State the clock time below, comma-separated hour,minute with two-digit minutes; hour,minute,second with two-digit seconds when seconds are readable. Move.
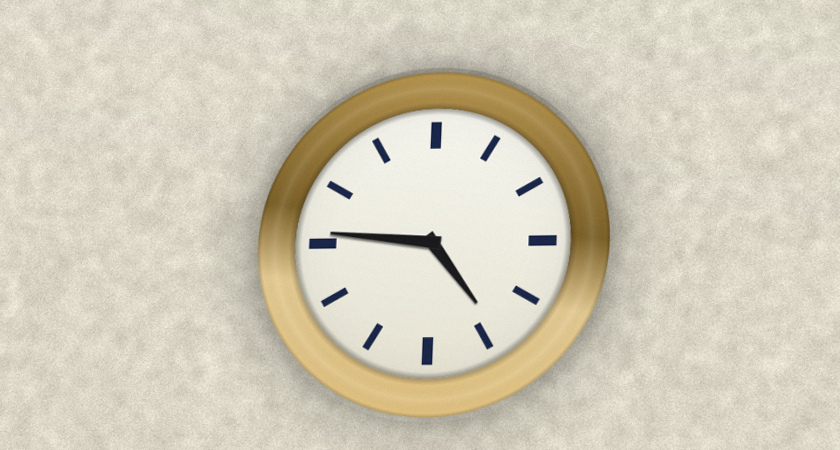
4,46
